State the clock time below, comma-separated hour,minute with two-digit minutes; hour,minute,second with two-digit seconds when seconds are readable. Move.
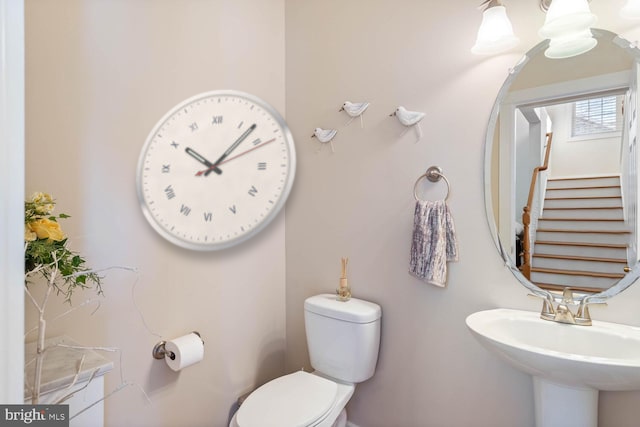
10,07,11
